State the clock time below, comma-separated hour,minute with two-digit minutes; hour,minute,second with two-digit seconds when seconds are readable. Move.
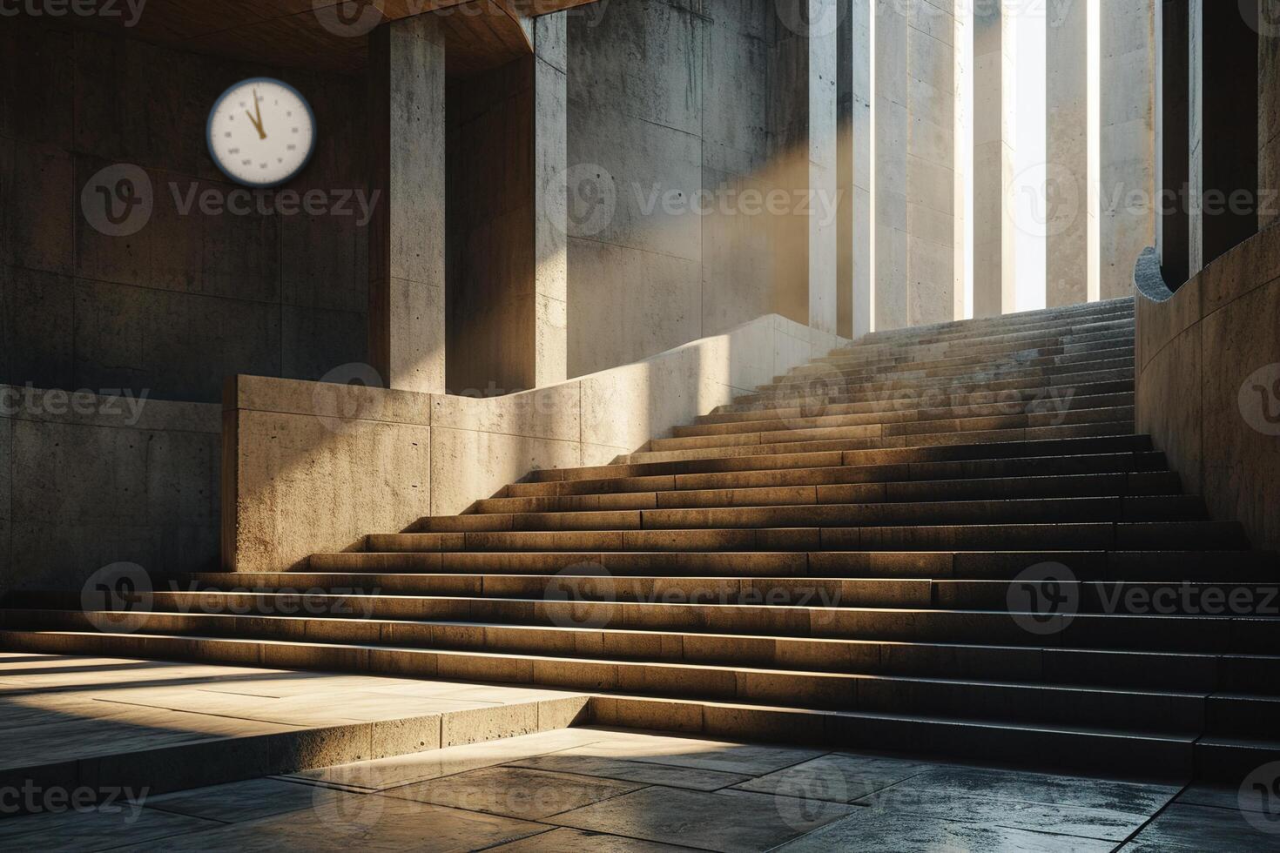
10,59
